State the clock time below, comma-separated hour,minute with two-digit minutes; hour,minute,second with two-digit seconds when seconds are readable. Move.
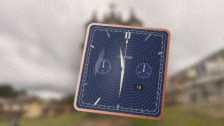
11,30
